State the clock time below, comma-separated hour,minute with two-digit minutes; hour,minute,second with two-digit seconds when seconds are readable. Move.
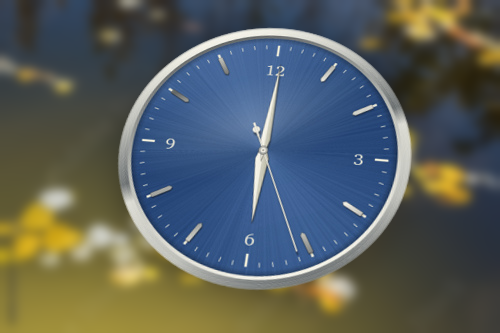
6,00,26
